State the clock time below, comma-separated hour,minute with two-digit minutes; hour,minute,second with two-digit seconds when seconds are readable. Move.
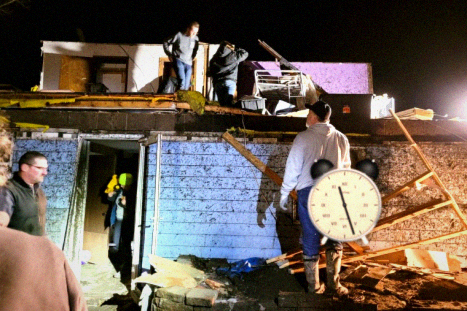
11,27
